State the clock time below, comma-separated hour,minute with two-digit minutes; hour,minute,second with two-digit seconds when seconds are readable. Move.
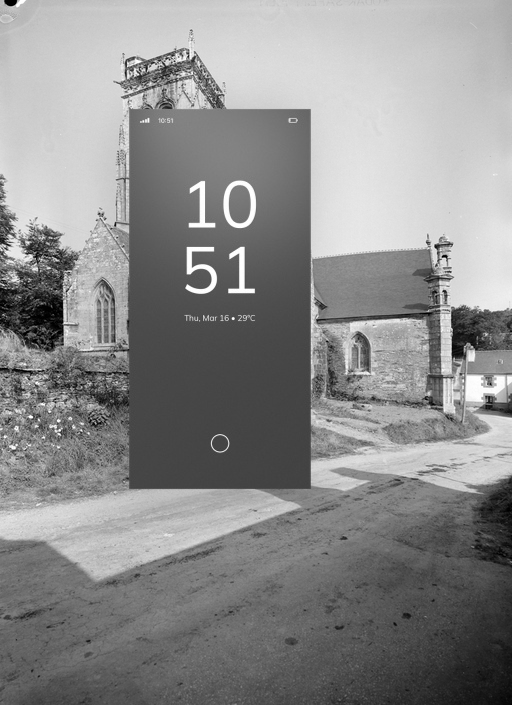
10,51
